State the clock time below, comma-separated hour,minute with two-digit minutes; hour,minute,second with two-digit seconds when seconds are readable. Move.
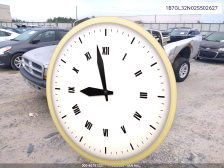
8,58
